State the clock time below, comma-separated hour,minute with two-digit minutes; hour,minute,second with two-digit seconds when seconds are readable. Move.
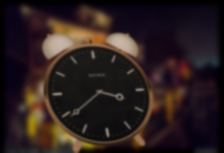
3,39
